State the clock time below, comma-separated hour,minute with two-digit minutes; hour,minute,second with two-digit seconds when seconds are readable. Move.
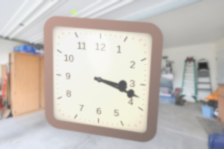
3,18
